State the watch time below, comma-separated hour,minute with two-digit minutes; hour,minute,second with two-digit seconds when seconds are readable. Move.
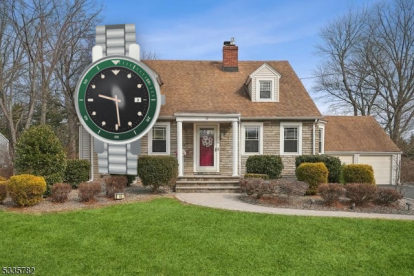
9,29
